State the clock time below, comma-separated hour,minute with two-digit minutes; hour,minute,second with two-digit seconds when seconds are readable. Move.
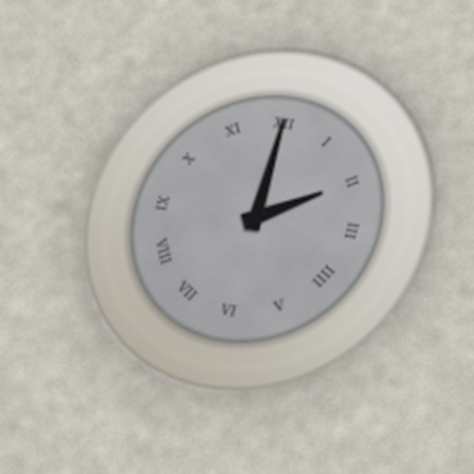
2,00
